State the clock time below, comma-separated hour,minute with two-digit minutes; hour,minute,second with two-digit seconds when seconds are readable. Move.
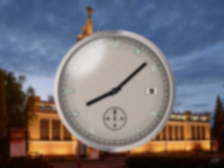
8,08
